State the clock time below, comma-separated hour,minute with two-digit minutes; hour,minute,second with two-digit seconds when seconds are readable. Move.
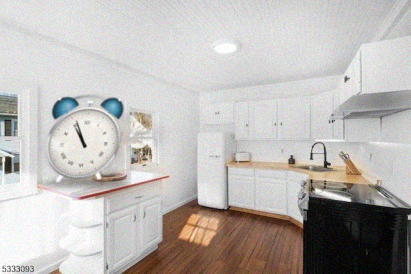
10,56
